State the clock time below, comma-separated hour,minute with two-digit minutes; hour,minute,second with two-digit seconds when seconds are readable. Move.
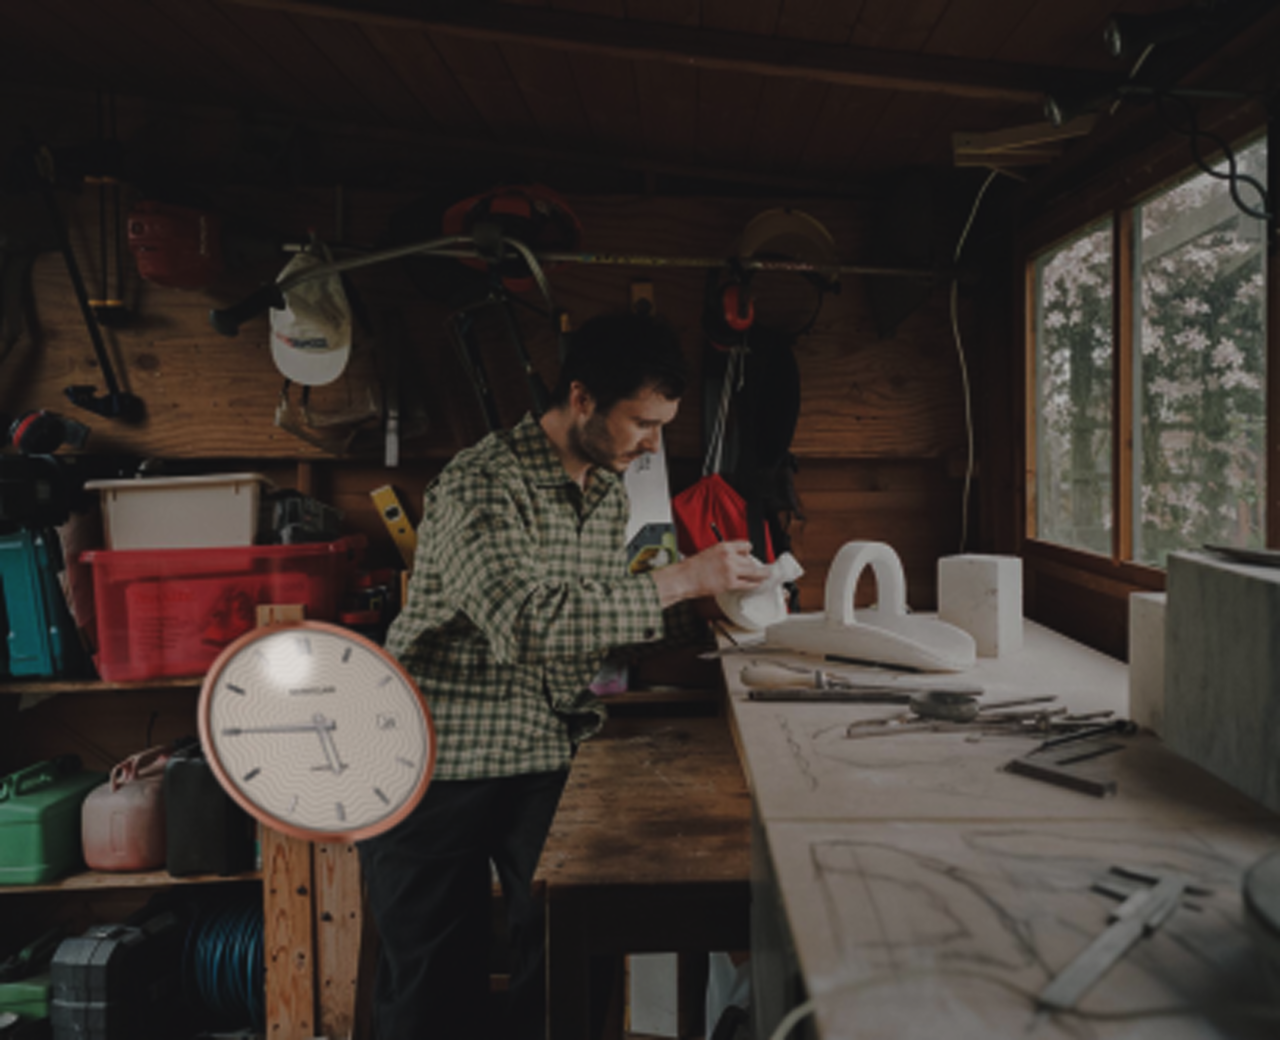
5,45
